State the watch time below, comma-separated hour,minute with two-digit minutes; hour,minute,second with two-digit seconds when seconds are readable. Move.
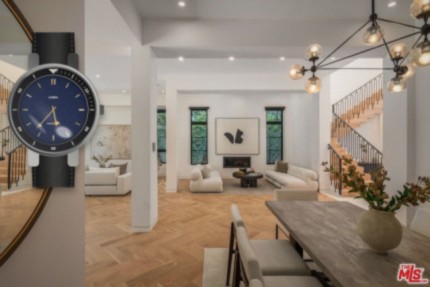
5,37
